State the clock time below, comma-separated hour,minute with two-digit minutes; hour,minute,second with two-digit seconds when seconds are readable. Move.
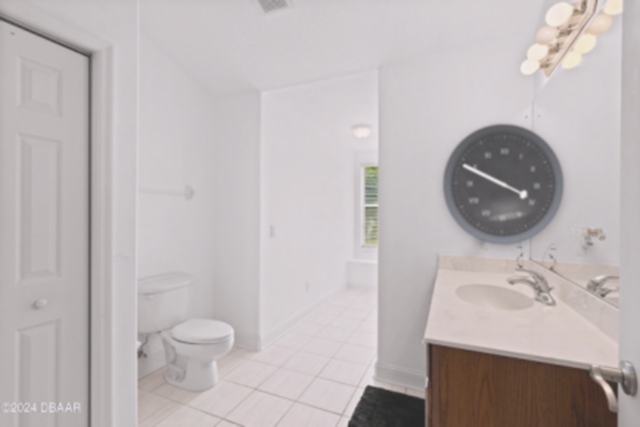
3,49
